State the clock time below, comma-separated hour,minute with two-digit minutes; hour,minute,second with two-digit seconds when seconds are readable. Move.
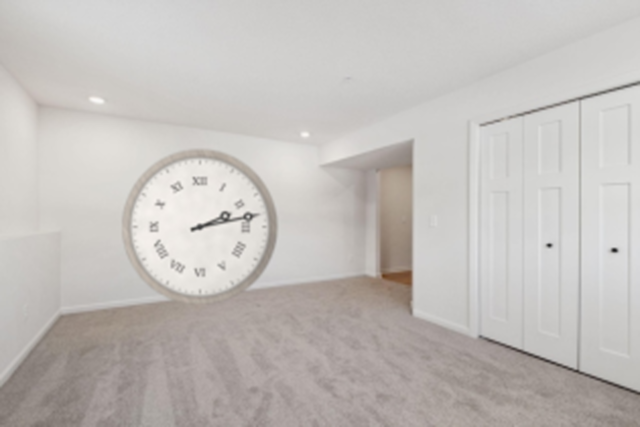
2,13
